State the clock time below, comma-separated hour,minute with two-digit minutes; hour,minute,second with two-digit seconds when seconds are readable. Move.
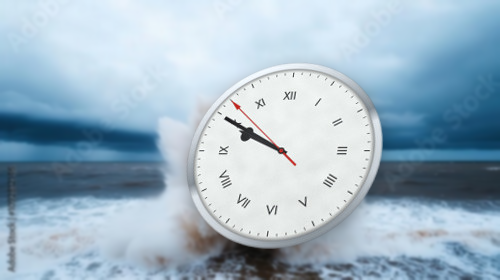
9,49,52
